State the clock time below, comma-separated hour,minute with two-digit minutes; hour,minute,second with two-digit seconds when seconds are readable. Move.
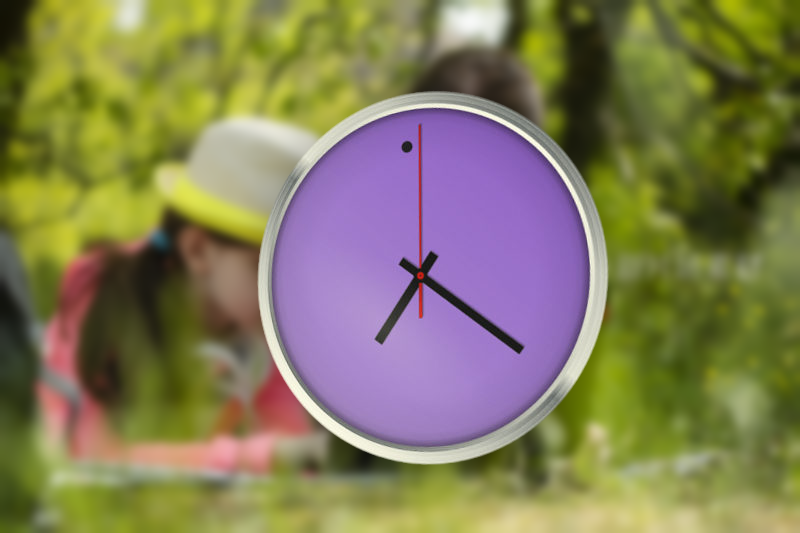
7,22,01
